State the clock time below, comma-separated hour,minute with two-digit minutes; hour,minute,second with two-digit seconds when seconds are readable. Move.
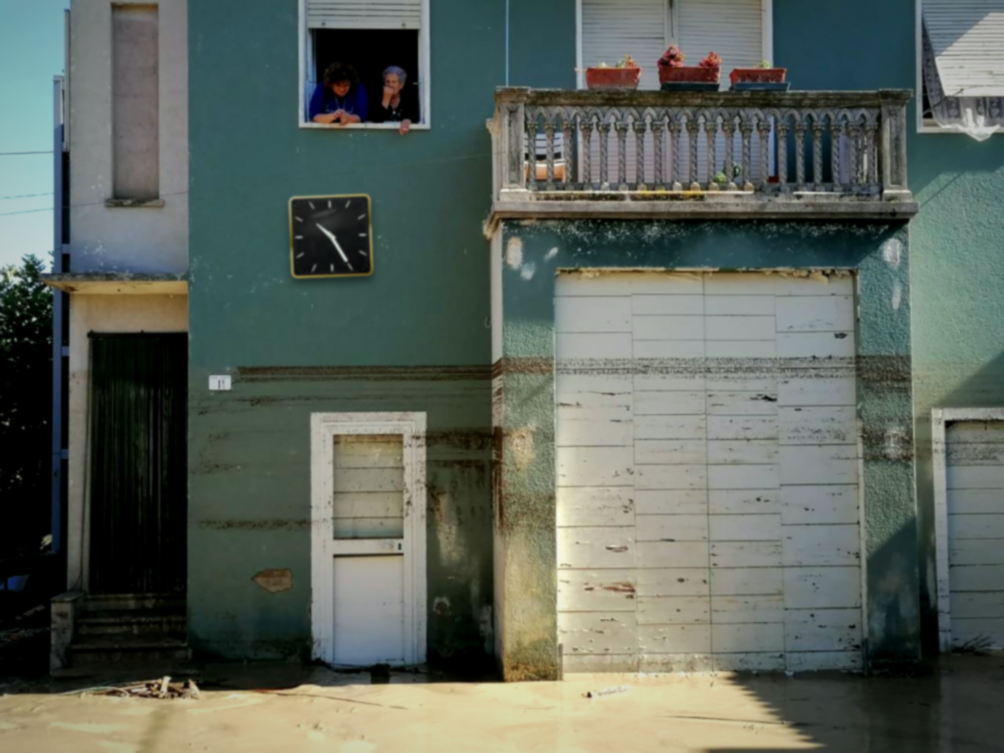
10,25
